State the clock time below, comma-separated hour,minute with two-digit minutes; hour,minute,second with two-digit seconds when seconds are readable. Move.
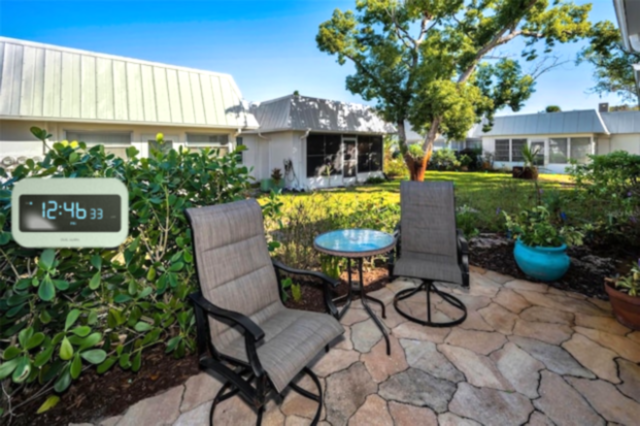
12,46
